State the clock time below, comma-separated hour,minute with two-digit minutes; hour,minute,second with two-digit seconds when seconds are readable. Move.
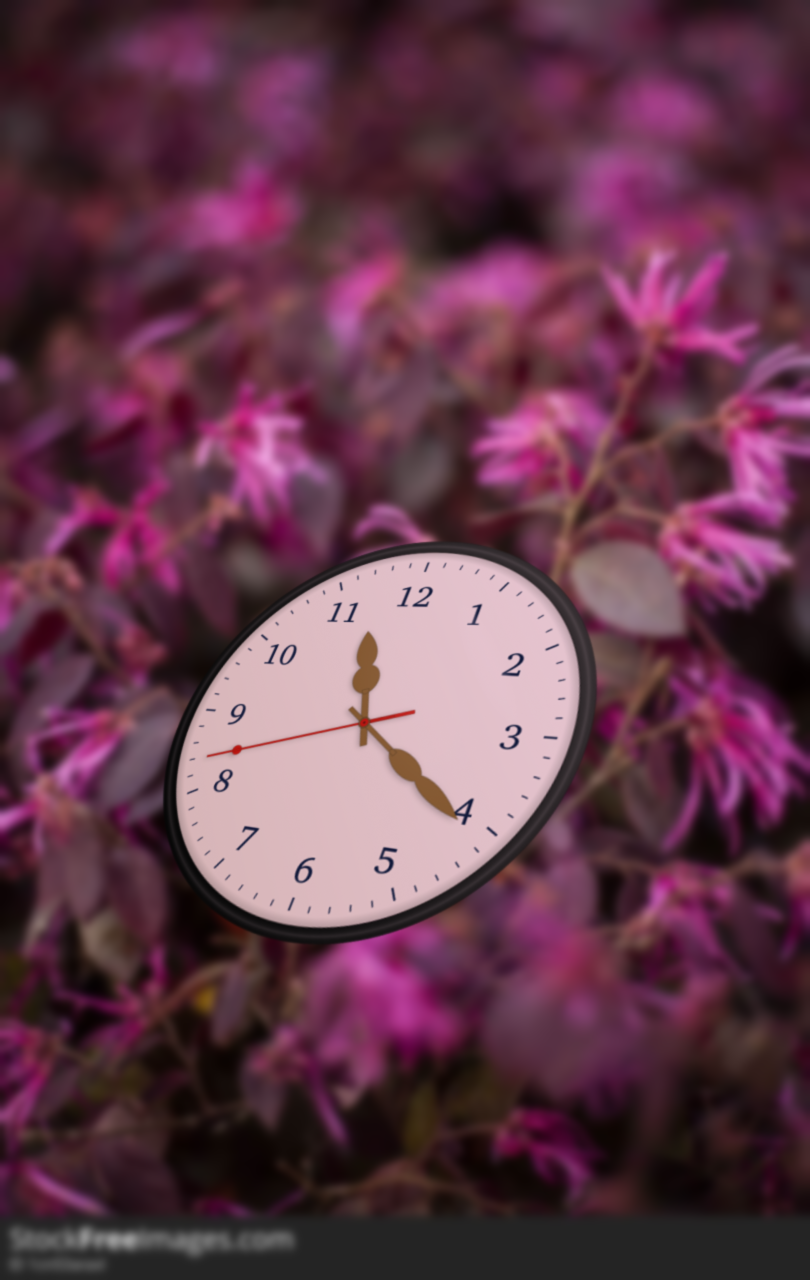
11,20,42
